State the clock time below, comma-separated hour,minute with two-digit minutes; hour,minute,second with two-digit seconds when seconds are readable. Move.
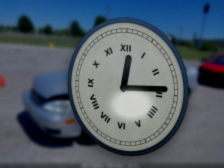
12,14
